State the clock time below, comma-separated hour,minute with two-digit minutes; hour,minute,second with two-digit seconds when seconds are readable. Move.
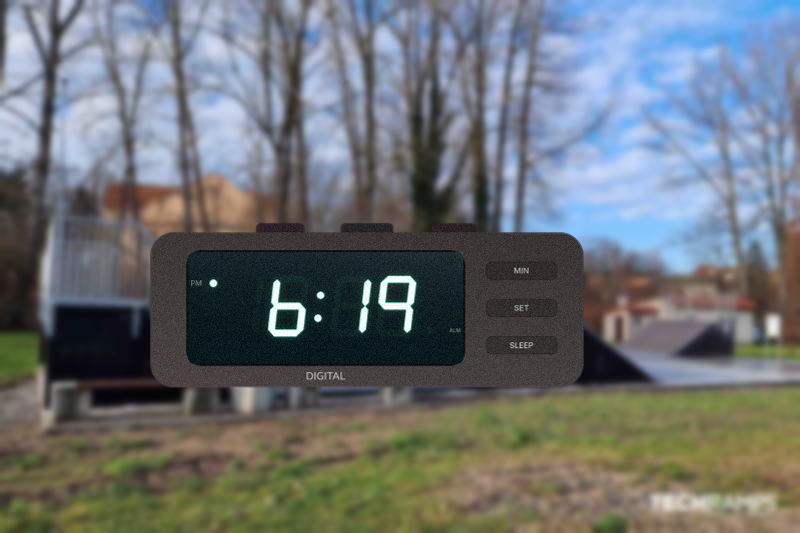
6,19
